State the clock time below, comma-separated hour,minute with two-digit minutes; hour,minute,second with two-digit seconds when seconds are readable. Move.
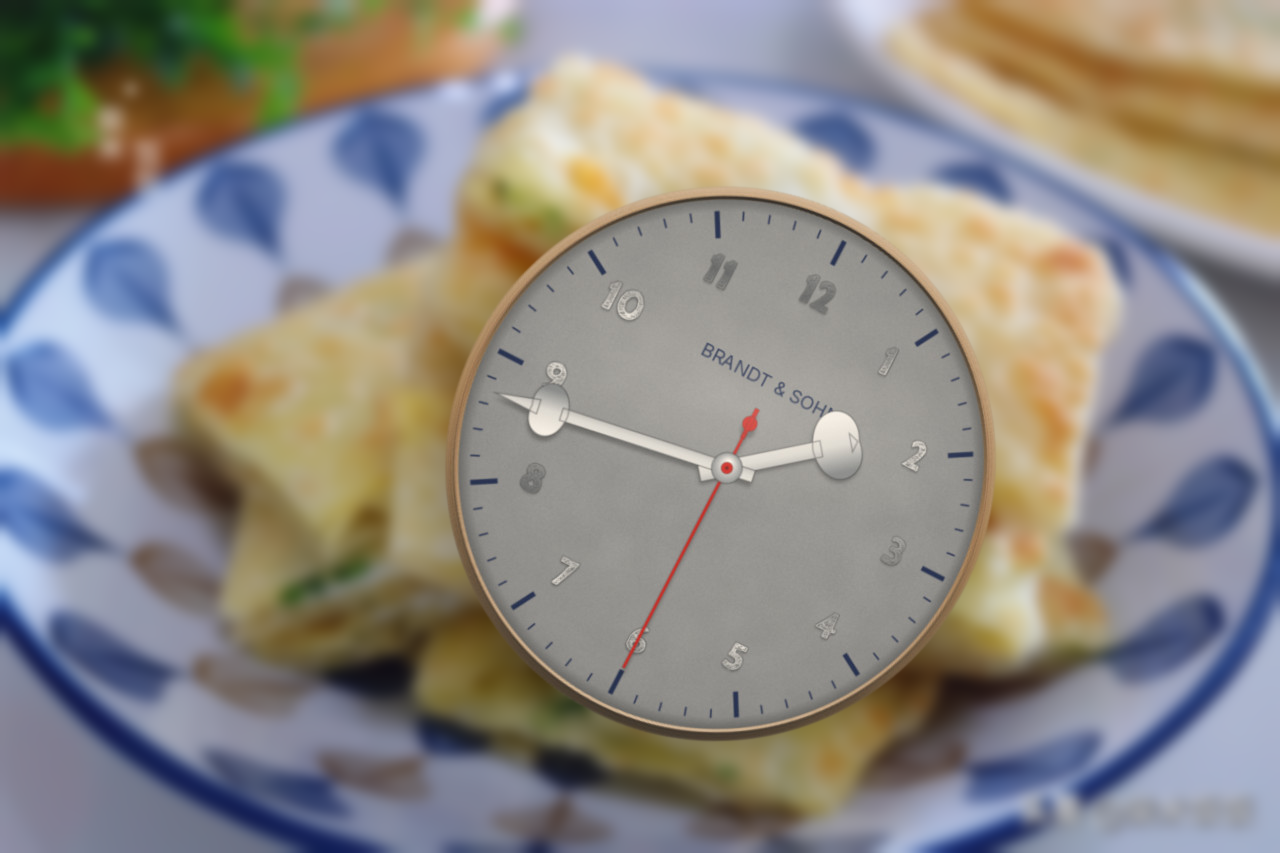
1,43,30
